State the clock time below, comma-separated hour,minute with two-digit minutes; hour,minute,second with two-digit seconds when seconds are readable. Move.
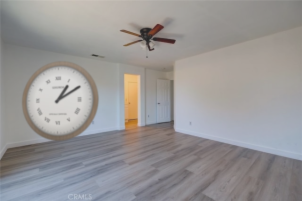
1,10
